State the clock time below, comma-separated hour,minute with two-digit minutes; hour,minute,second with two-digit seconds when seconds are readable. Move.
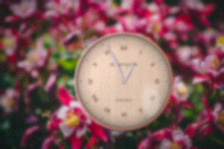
12,56
